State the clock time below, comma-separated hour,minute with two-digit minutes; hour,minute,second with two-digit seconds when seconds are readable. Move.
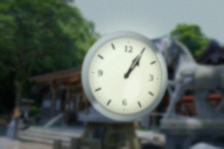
1,05
